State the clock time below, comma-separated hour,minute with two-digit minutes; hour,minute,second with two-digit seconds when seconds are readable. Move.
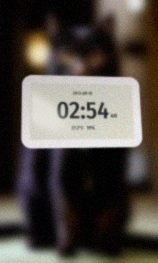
2,54
